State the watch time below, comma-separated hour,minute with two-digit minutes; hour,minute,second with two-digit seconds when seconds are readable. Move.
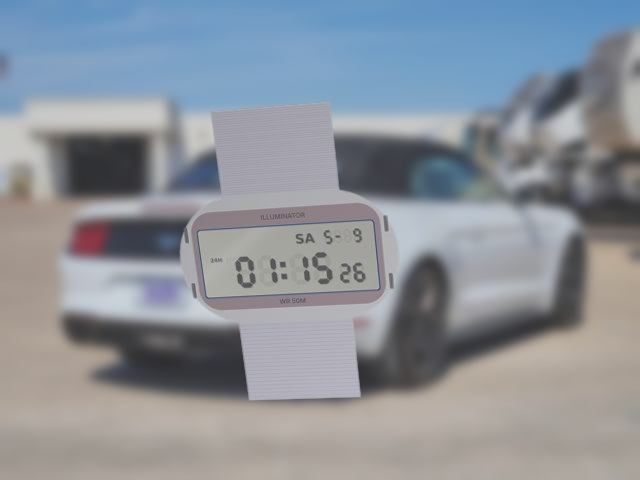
1,15,26
